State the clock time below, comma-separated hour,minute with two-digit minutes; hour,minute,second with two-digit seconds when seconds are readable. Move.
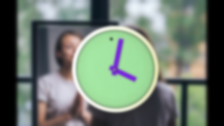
4,03
